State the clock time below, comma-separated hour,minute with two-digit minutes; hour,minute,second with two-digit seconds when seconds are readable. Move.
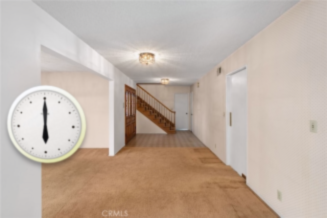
6,00
